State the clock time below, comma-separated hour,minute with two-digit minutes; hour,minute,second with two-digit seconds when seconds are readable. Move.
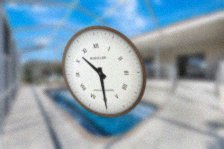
10,30
